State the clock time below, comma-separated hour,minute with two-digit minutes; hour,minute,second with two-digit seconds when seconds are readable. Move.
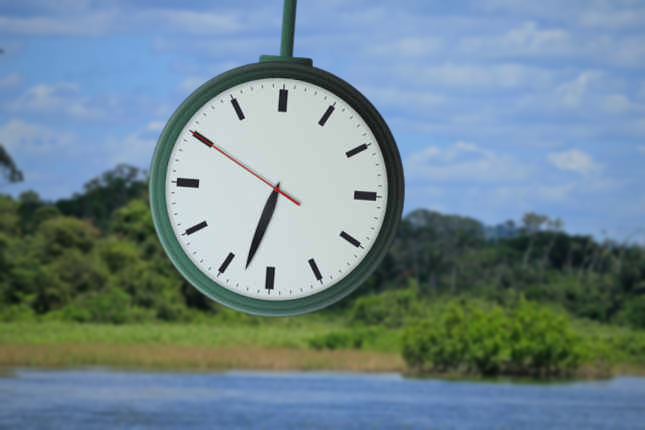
6,32,50
